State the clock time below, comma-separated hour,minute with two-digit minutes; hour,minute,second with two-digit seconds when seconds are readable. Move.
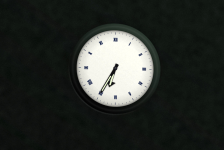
6,35
